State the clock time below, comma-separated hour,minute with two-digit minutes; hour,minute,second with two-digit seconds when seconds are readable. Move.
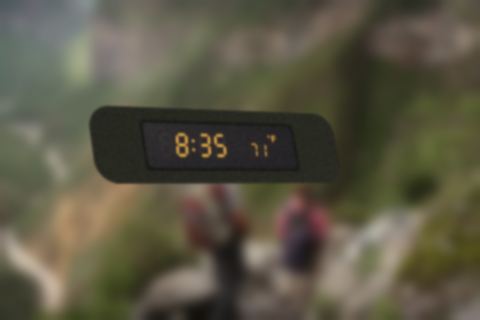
8,35
